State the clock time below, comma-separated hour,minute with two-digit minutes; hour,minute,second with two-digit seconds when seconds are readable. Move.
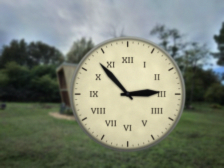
2,53
